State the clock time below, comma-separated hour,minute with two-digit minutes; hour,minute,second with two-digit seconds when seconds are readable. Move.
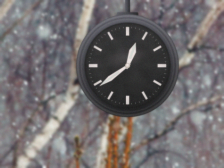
12,39
